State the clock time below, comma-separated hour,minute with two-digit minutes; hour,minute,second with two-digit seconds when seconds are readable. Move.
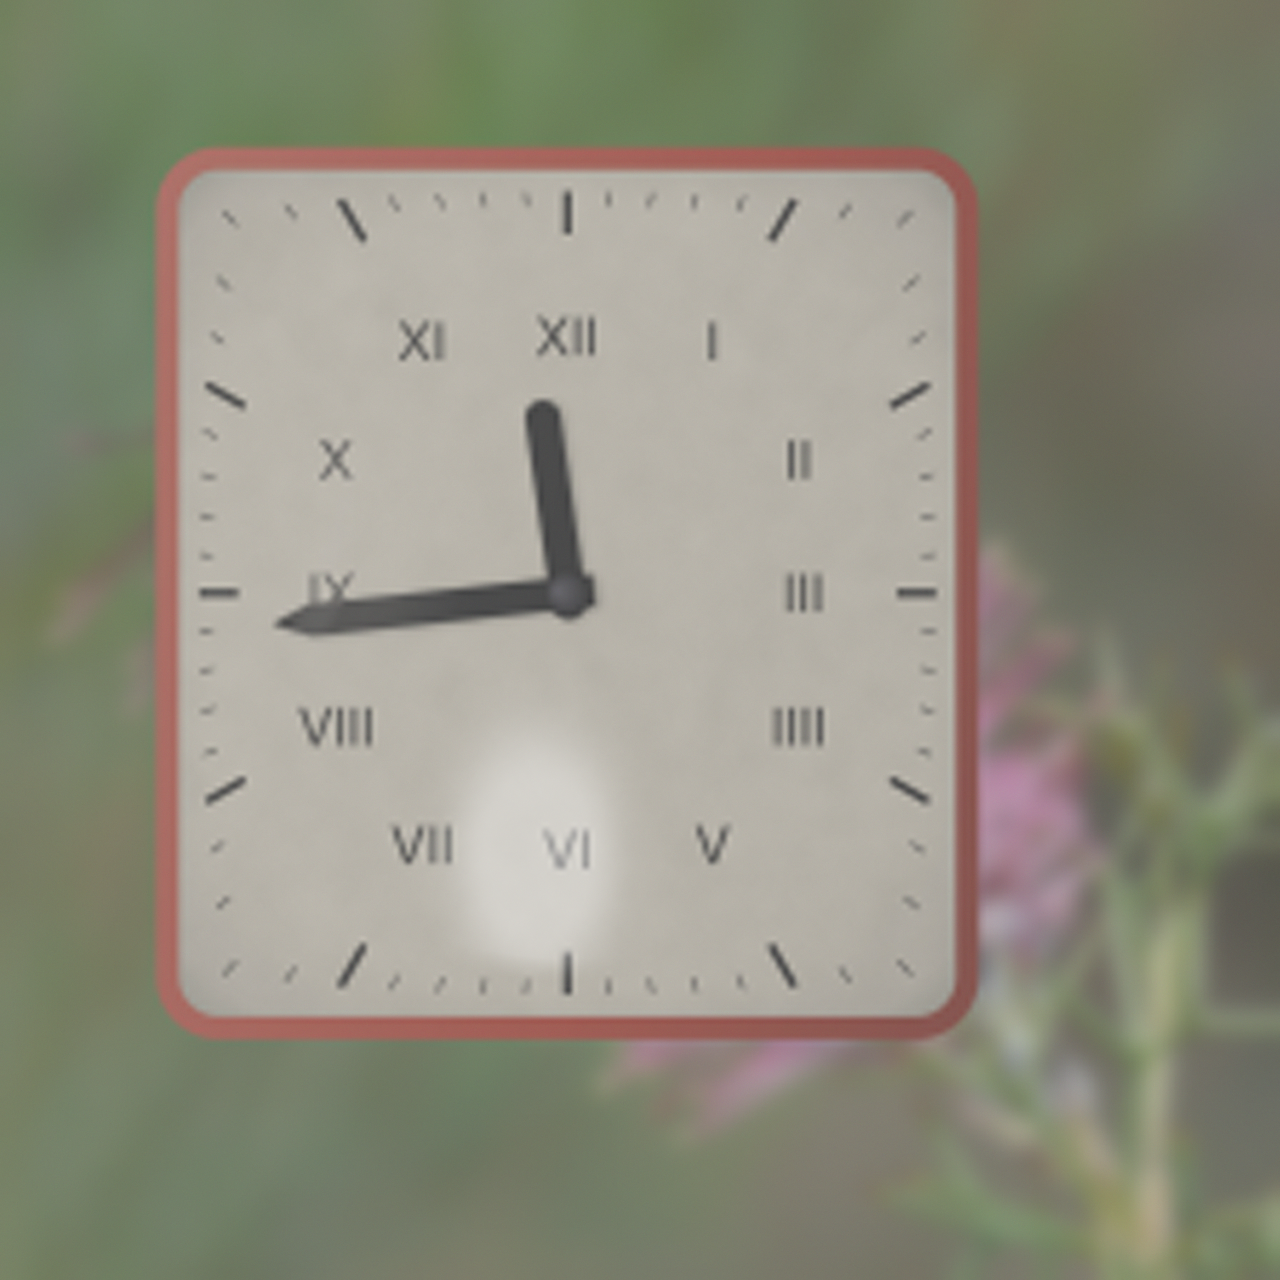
11,44
